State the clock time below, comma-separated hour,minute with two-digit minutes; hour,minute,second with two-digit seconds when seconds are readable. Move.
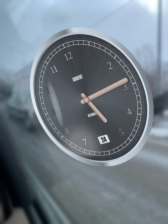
5,14
